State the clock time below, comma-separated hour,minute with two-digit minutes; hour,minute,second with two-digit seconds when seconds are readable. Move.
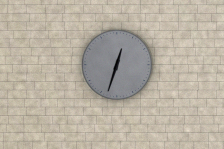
12,33
